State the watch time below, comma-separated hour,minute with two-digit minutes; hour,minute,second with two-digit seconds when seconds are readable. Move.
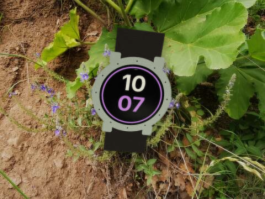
10,07
